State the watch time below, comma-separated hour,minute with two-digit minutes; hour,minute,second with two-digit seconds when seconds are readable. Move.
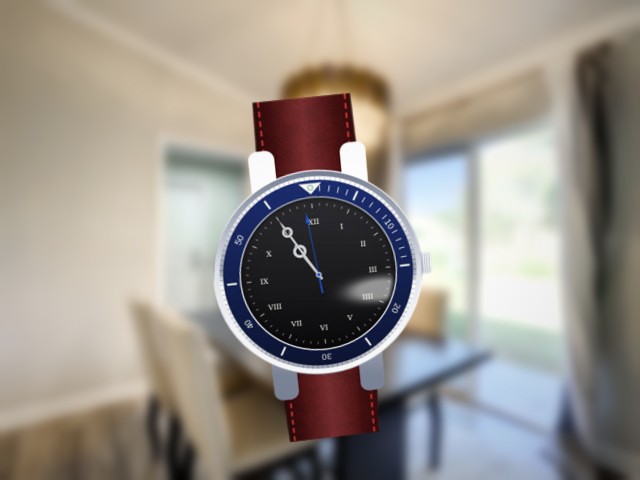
10,54,59
